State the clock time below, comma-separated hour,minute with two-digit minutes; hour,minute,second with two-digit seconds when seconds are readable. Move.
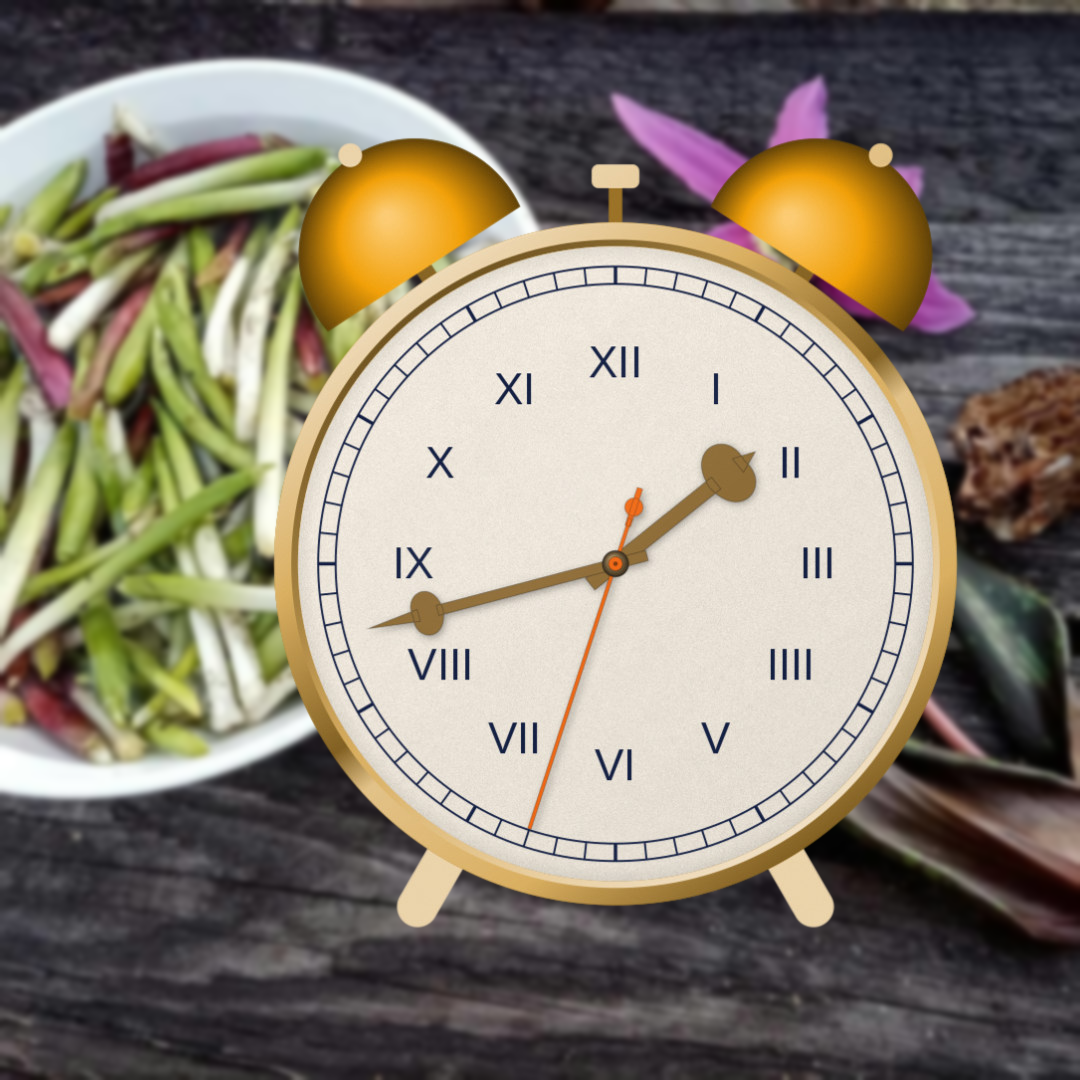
1,42,33
